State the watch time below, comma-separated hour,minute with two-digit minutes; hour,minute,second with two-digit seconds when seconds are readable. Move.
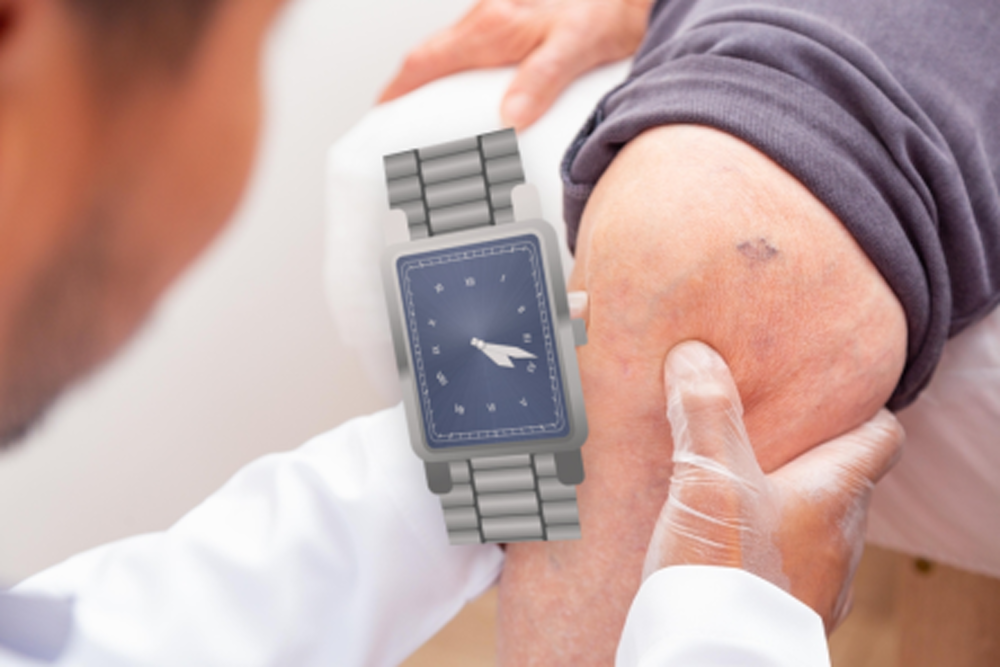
4,18
